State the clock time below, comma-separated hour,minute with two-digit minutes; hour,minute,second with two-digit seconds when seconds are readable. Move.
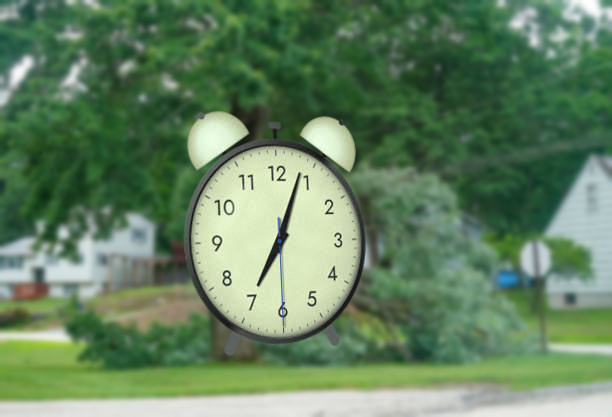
7,03,30
